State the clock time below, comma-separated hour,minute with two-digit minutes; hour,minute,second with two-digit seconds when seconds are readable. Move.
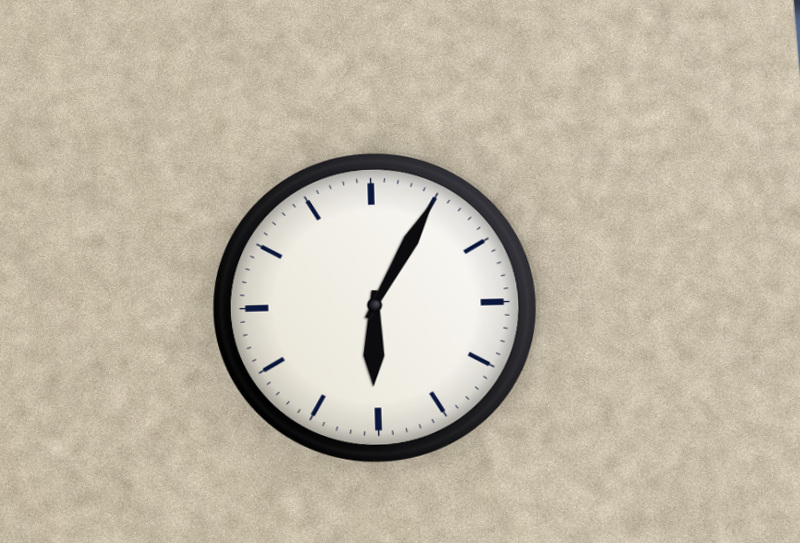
6,05
